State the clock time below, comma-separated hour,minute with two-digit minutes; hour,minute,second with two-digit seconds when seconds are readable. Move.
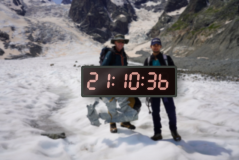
21,10,36
